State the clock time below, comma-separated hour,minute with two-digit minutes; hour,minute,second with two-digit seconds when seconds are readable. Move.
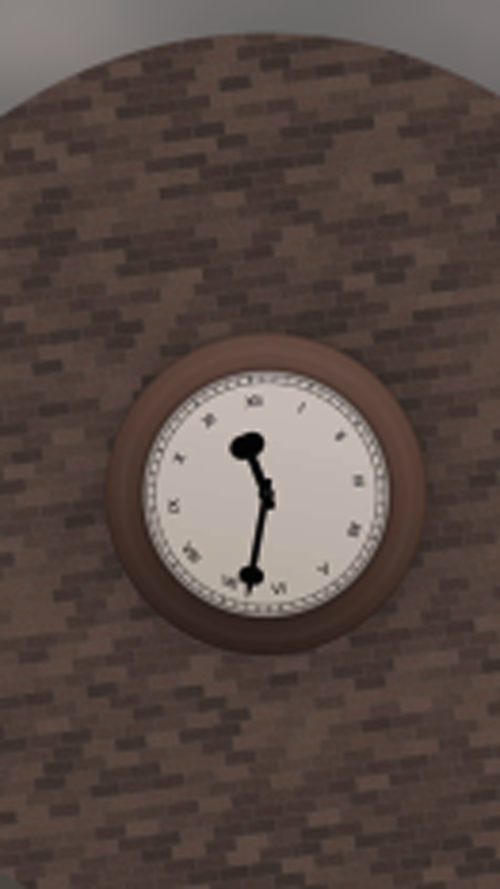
11,33
